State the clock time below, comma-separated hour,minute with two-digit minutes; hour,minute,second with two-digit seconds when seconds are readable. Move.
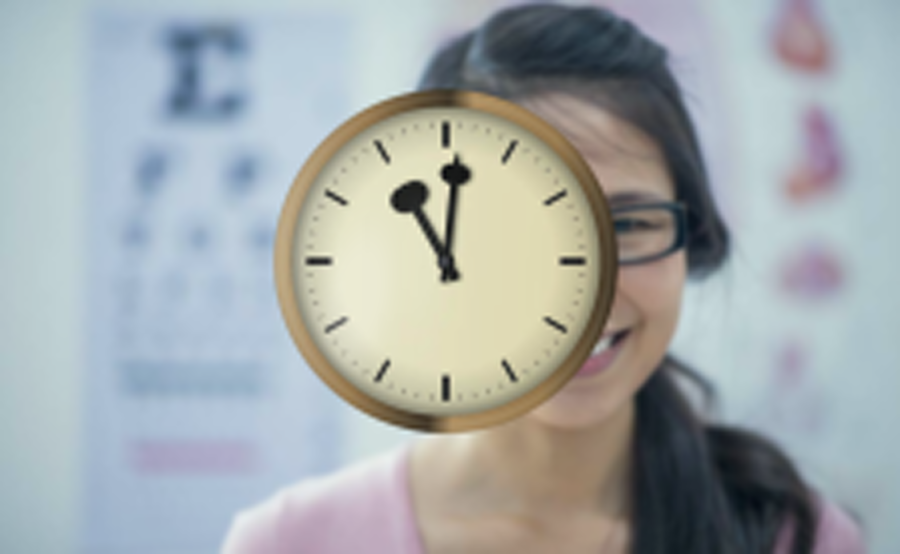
11,01
